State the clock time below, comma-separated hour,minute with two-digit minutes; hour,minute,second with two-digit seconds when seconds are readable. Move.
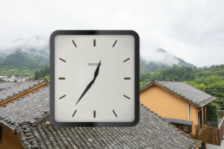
12,36
